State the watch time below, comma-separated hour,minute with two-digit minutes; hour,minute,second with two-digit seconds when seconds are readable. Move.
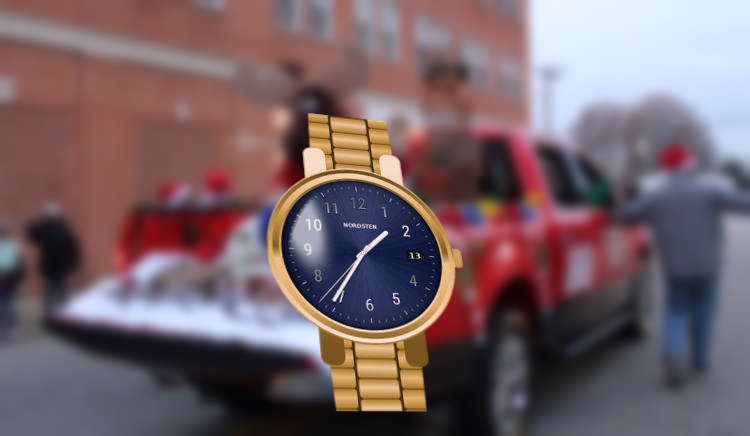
1,35,37
